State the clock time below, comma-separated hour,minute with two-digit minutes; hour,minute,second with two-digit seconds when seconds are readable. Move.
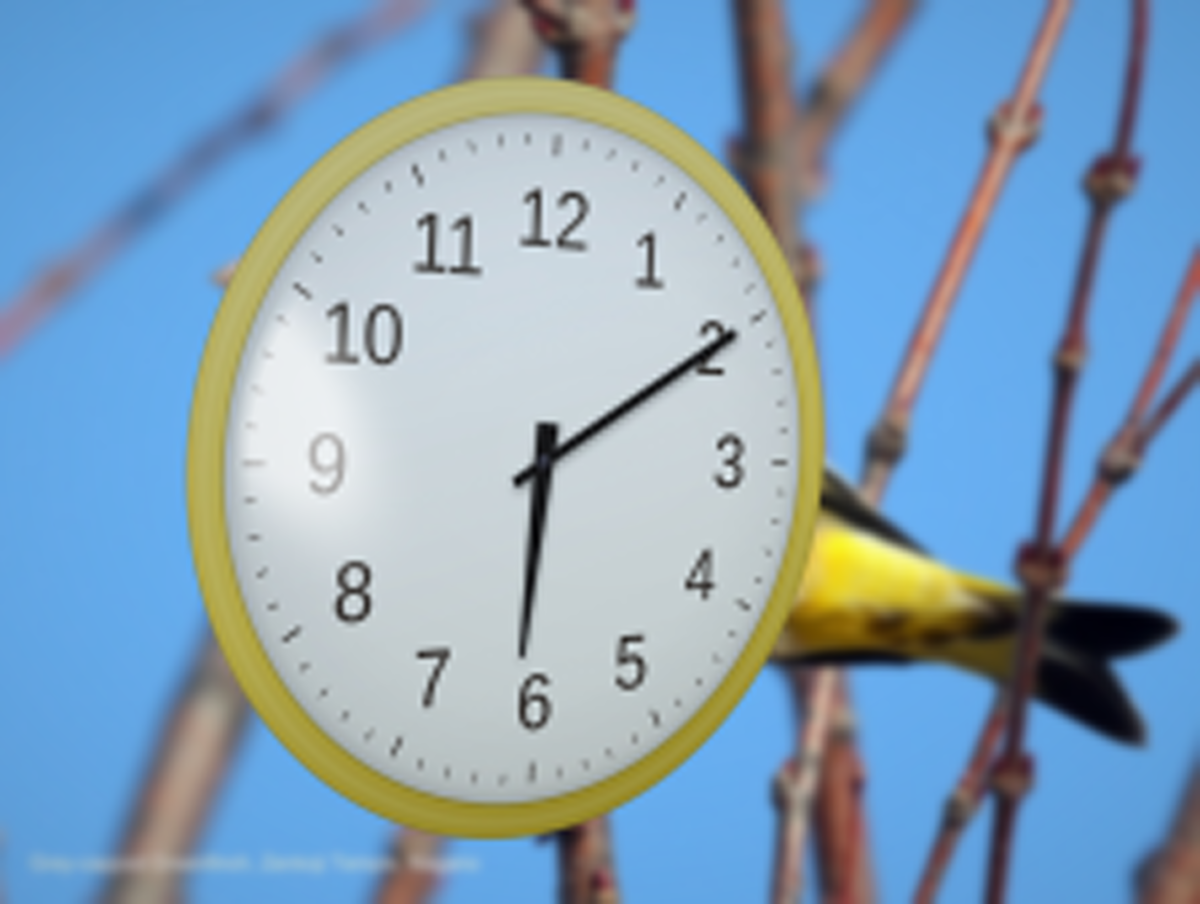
6,10
